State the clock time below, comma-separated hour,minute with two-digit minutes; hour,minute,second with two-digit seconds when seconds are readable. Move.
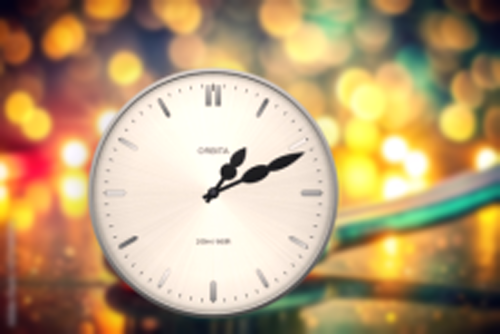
1,11
